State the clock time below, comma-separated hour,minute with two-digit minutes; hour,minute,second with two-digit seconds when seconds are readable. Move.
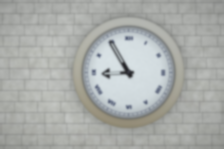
8,55
